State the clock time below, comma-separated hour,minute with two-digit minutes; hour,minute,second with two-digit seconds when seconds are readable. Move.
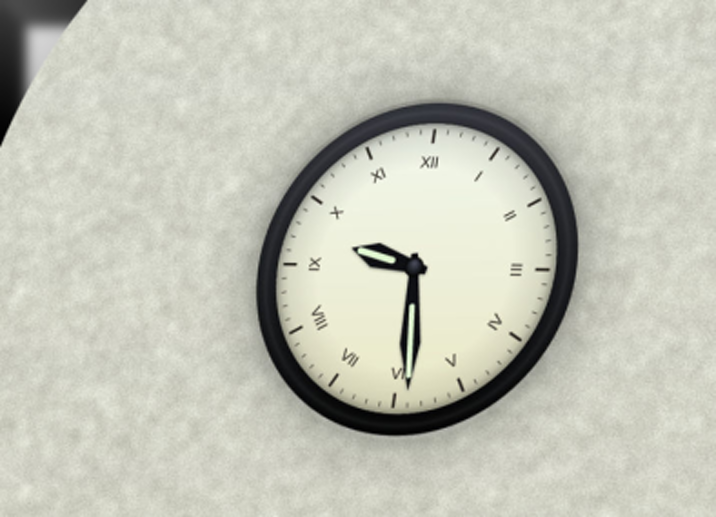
9,29
